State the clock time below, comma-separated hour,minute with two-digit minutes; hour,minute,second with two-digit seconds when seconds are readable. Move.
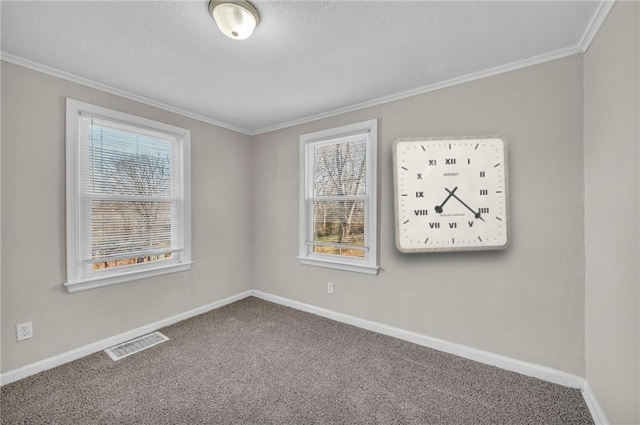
7,22
